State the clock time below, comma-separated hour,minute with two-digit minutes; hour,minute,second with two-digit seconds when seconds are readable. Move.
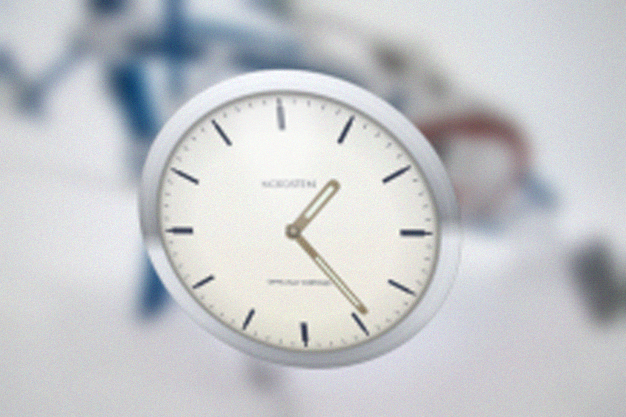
1,24
